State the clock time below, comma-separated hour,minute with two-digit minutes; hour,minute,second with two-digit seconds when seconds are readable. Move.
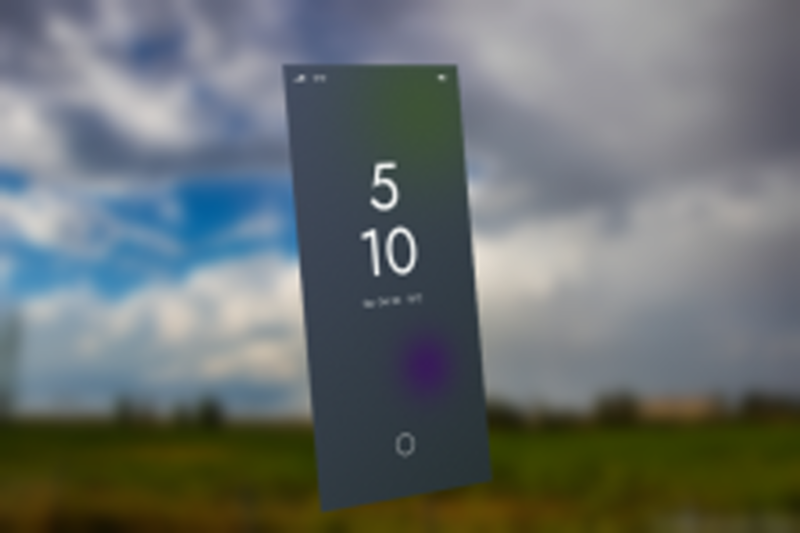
5,10
